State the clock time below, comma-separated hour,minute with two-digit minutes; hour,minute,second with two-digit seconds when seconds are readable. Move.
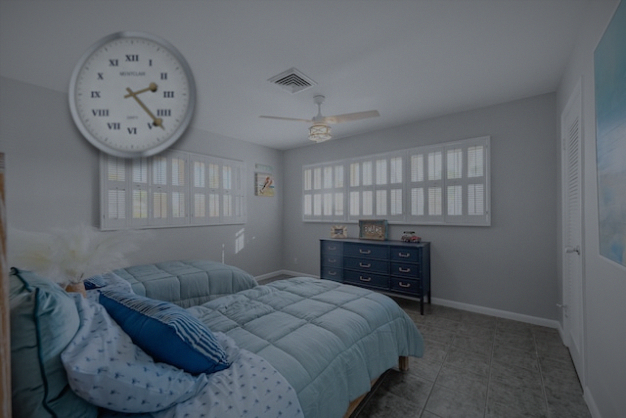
2,23
